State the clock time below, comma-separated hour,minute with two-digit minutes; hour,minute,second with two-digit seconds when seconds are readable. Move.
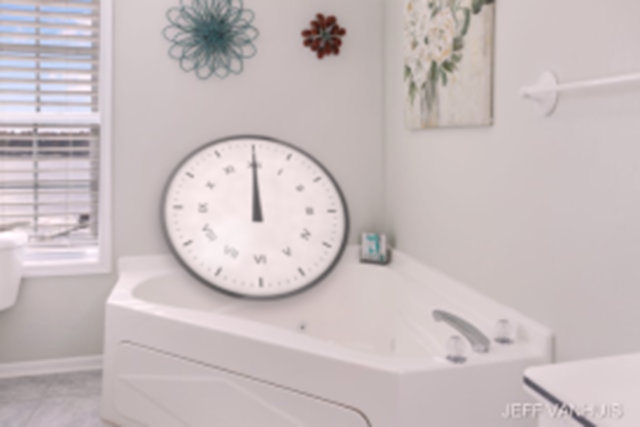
12,00
